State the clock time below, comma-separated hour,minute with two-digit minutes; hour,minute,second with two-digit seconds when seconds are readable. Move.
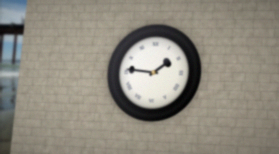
1,46
